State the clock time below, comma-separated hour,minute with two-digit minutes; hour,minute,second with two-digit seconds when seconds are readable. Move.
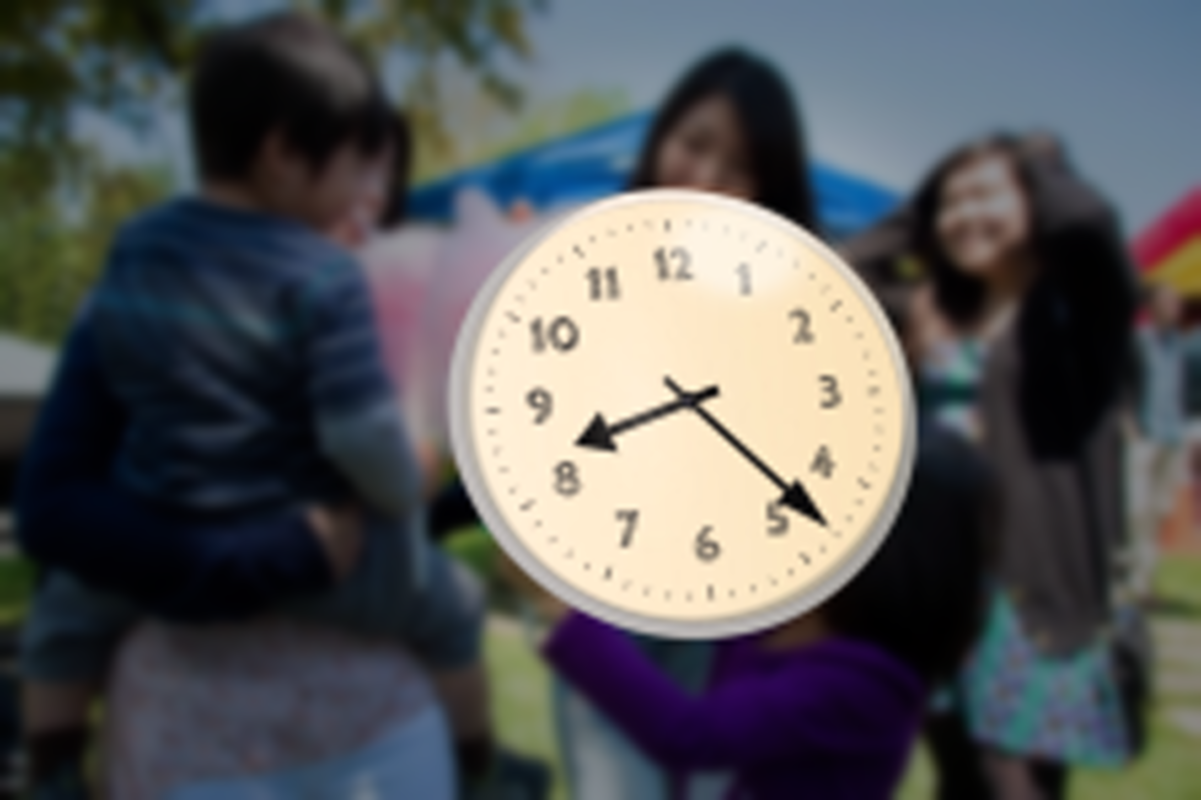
8,23
